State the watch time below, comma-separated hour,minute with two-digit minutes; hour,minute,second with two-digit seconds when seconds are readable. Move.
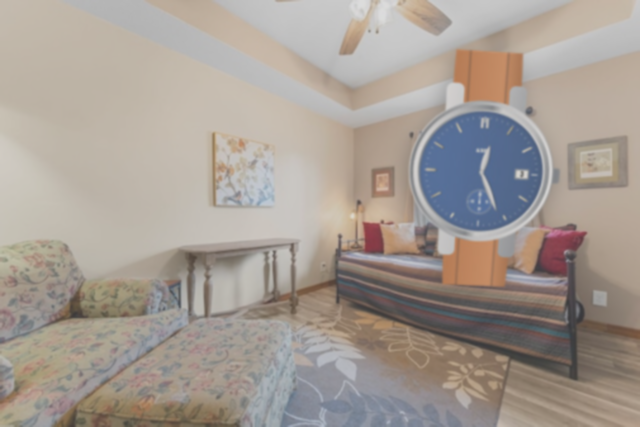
12,26
